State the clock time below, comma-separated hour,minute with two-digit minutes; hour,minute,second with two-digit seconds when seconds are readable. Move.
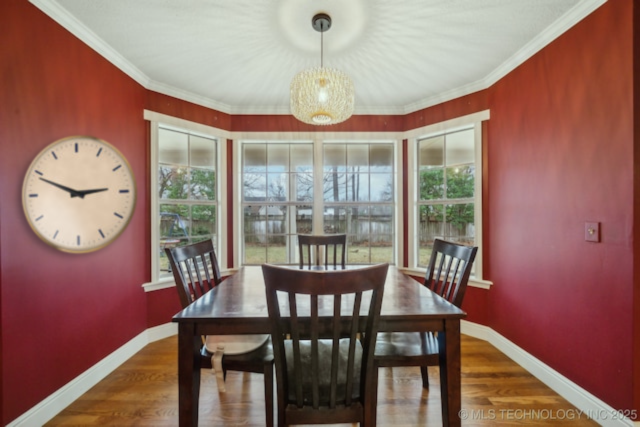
2,49
